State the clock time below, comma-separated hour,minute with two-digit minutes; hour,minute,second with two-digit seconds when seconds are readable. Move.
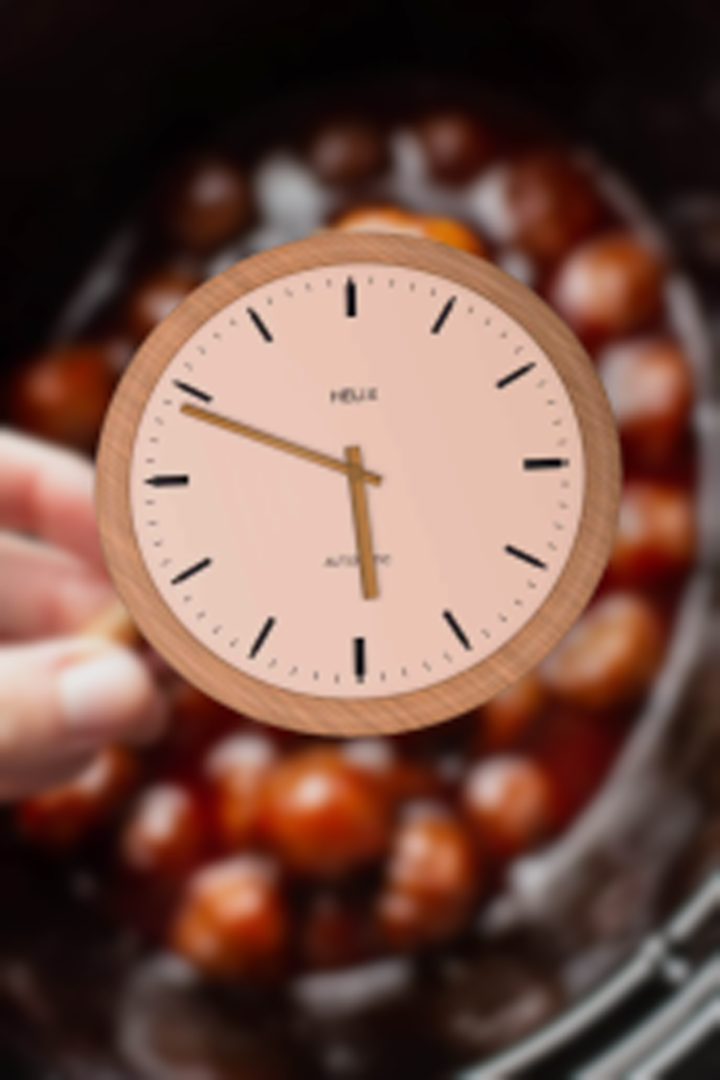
5,49
